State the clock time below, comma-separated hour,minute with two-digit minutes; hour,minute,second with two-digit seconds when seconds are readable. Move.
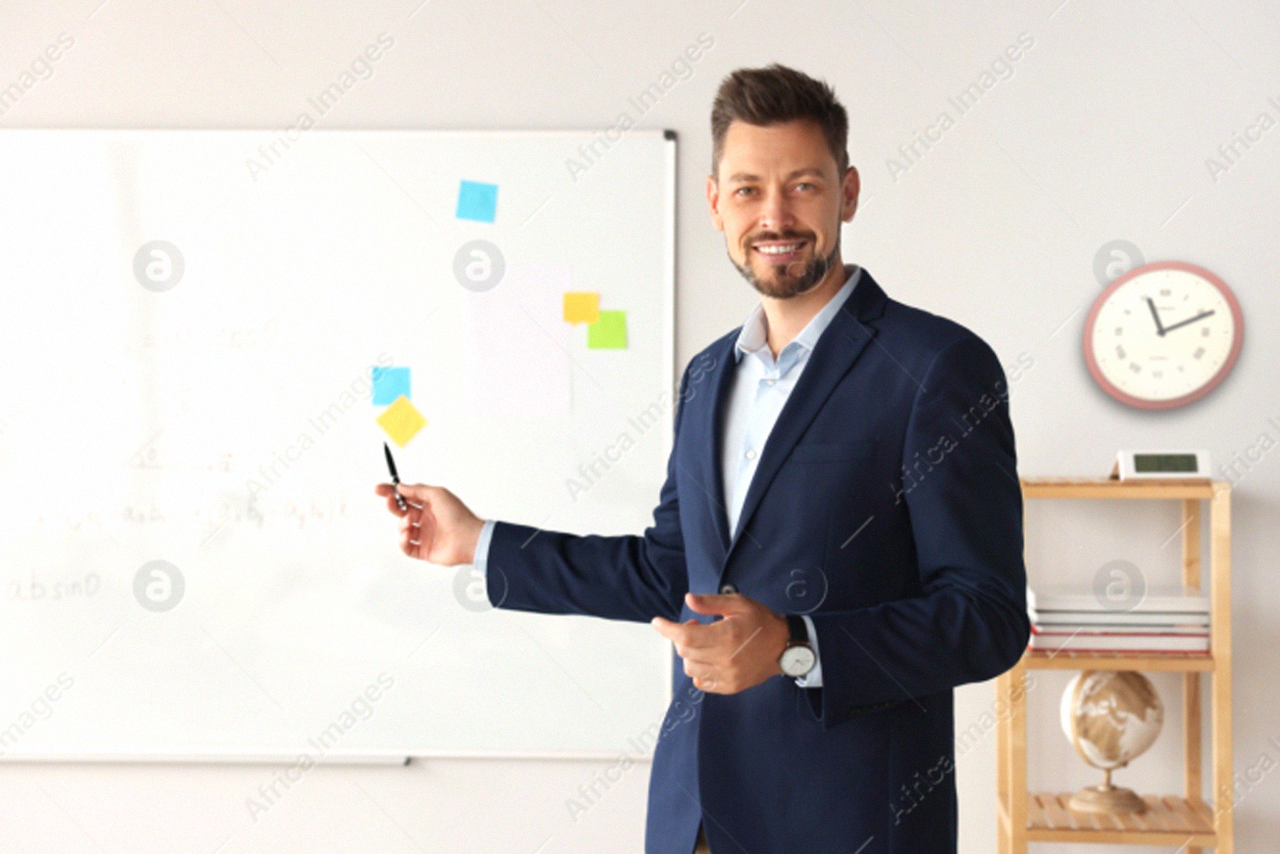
11,11
